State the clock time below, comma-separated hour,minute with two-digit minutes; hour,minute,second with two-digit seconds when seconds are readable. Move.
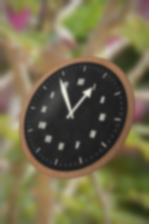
12,54
